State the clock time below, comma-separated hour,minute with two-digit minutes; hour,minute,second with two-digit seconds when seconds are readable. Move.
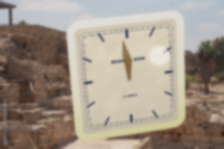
11,59
